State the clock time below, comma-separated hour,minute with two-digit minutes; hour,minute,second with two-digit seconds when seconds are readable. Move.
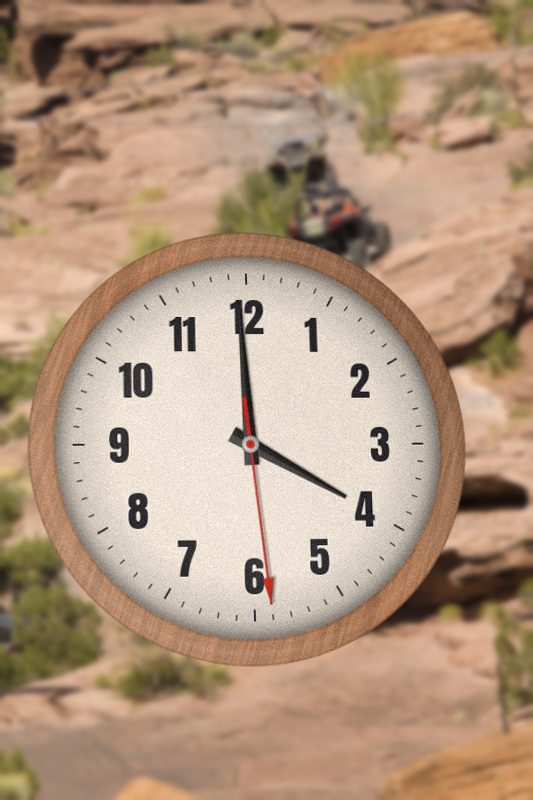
3,59,29
